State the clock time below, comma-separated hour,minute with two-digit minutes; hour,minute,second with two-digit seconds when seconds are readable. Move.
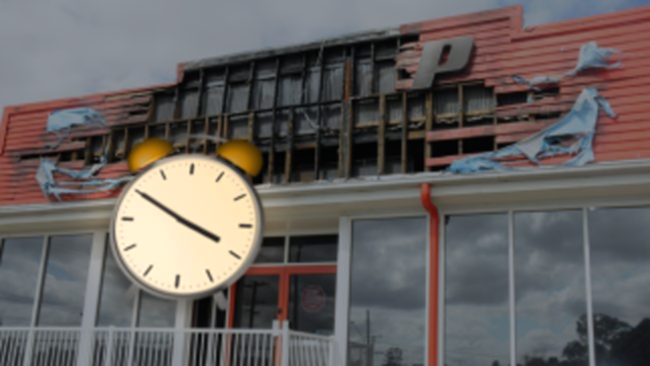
3,50
